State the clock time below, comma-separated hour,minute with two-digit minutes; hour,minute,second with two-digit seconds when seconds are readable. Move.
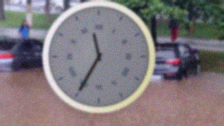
11,35
